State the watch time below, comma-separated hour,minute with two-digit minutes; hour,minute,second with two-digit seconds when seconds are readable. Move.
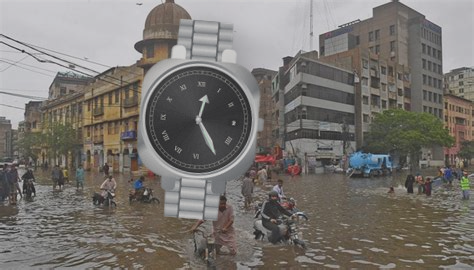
12,25
